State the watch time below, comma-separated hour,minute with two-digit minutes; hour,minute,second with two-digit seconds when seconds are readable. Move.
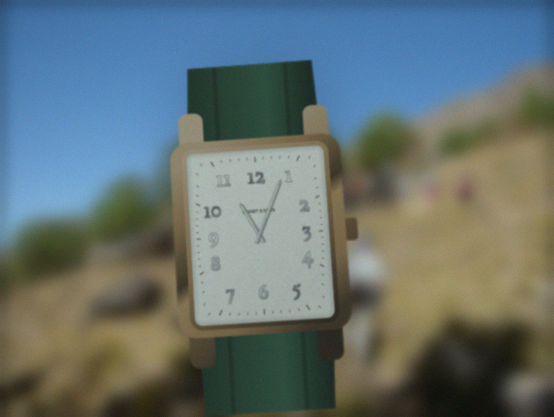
11,04
